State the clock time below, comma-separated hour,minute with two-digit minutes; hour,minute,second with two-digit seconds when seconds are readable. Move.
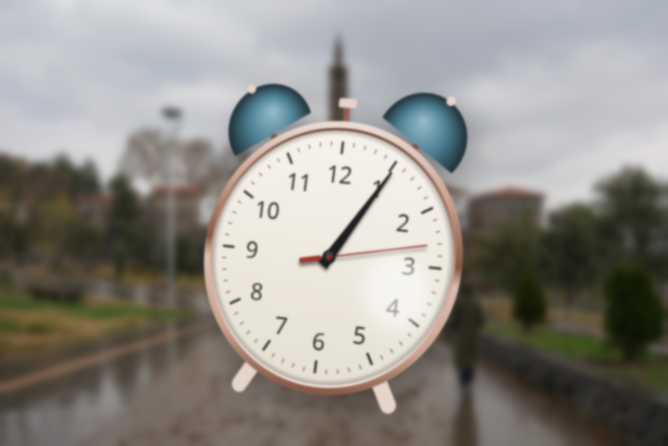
1,05,13
